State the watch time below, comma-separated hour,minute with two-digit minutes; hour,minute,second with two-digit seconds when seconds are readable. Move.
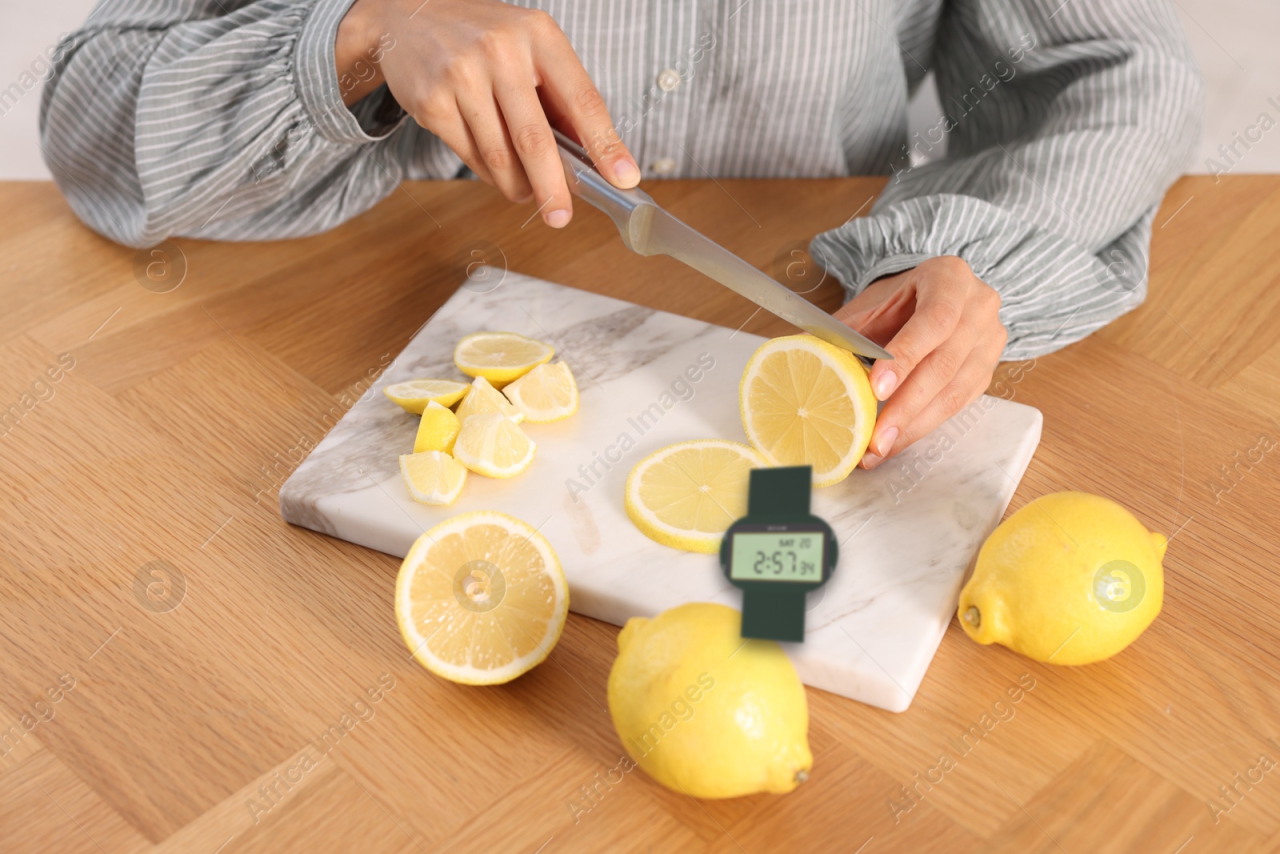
2,57
